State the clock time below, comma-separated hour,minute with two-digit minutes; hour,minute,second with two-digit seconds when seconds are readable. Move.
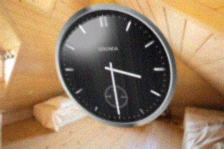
3,30
